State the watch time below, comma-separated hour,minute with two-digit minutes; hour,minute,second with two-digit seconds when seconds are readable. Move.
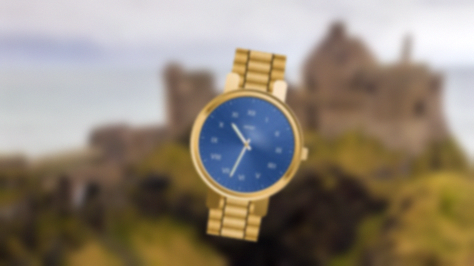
10,33
